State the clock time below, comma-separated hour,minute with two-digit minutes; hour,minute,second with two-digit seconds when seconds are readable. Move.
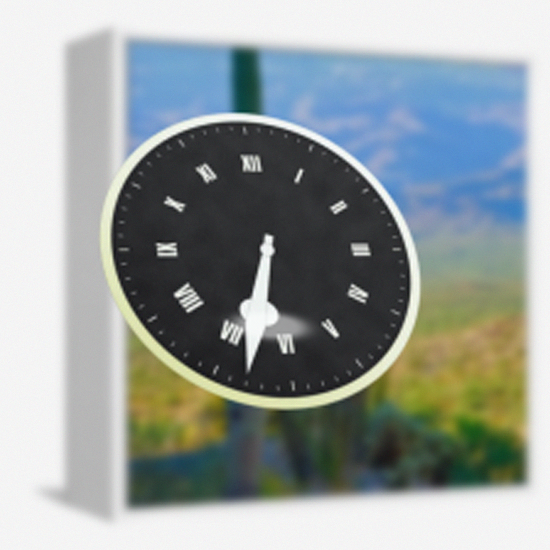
6,33
